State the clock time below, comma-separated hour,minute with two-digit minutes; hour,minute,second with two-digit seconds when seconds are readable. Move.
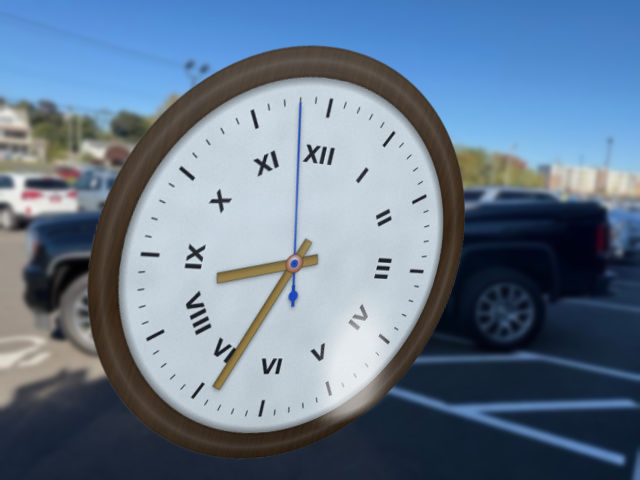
8,33,58
